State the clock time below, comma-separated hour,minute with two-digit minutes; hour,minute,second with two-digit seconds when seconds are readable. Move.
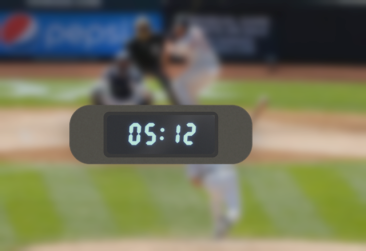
5,12
